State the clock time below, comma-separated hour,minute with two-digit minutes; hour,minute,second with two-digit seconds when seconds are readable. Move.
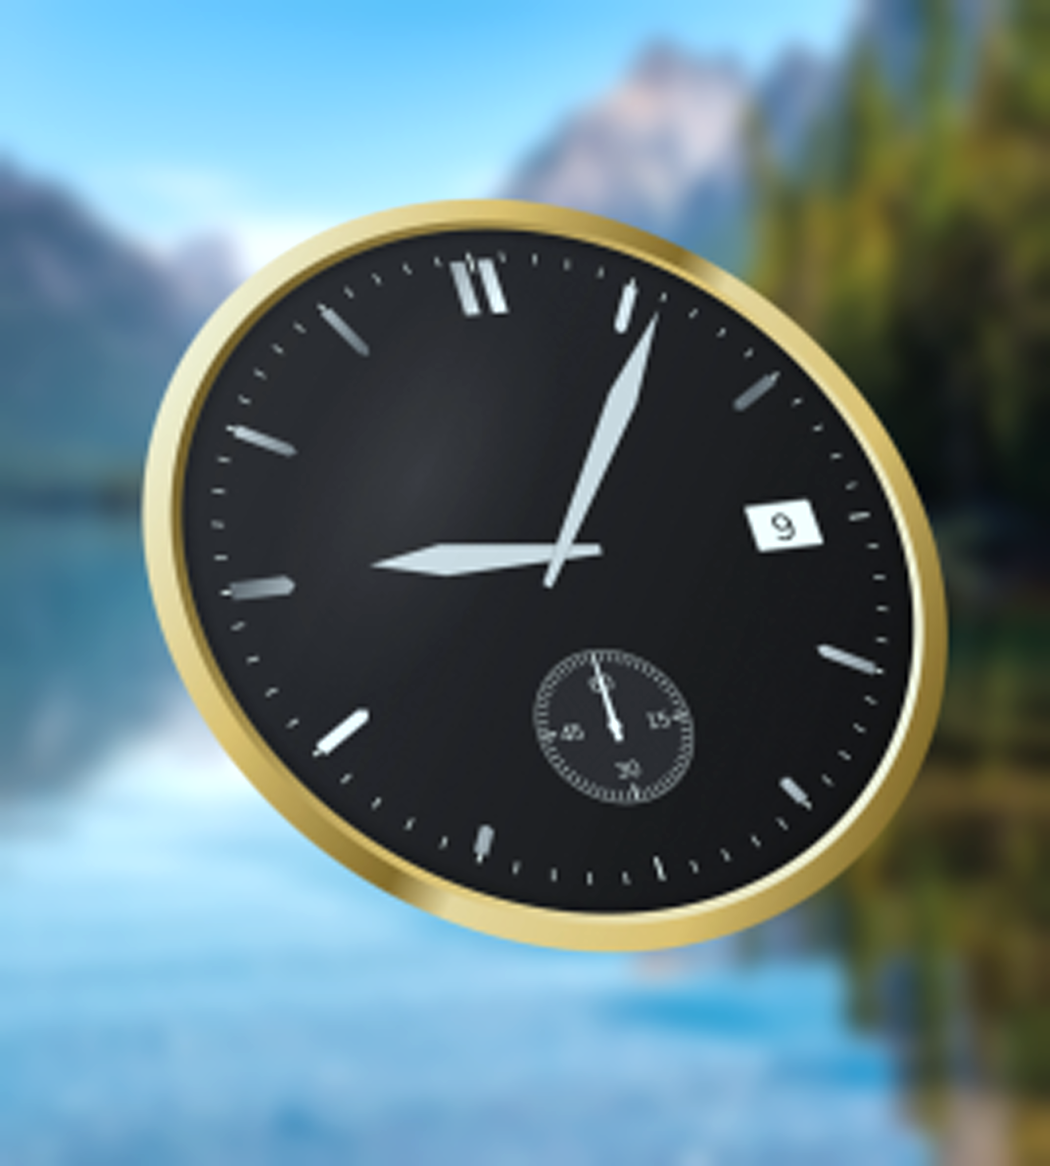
9,06
